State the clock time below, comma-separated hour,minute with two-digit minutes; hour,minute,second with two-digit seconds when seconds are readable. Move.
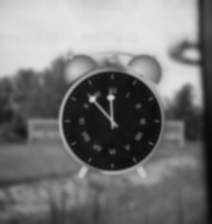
11,53
